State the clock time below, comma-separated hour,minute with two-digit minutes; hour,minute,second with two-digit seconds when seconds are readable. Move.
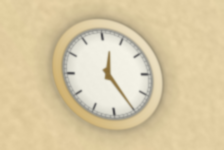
12,25
